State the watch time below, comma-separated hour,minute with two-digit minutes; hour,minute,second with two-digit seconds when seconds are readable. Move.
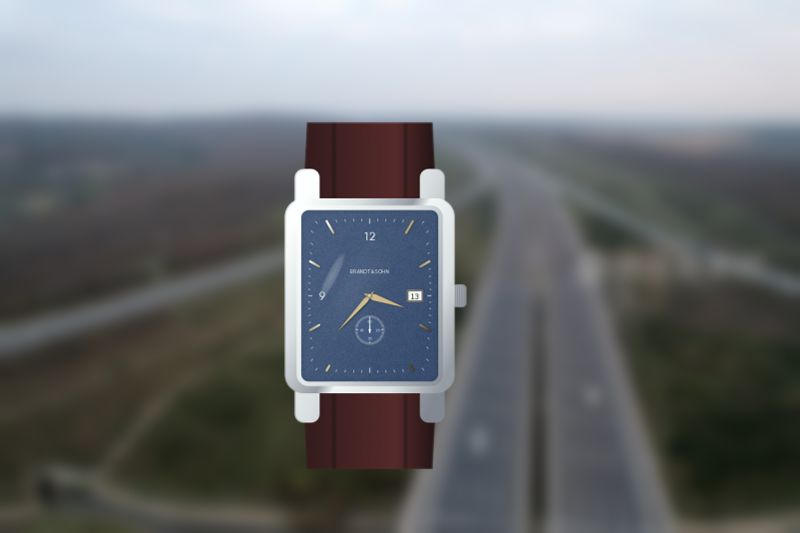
3,37
